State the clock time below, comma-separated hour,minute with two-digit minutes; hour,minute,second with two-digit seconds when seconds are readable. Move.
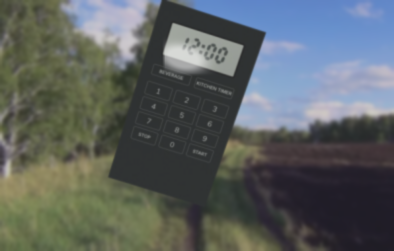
12,00
